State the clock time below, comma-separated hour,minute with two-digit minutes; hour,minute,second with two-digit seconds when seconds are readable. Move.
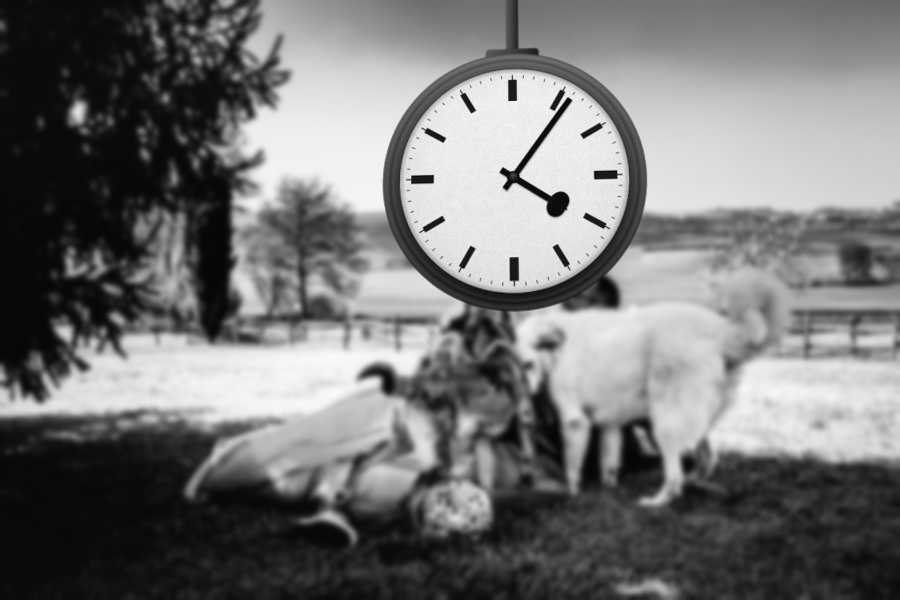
4,06
